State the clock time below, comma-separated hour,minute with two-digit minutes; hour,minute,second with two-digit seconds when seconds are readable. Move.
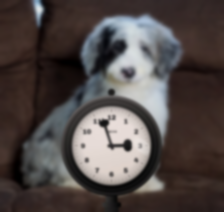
2,57
